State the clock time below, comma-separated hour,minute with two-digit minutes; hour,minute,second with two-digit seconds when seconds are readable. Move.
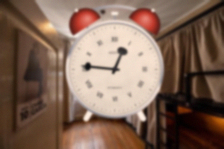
12,46
